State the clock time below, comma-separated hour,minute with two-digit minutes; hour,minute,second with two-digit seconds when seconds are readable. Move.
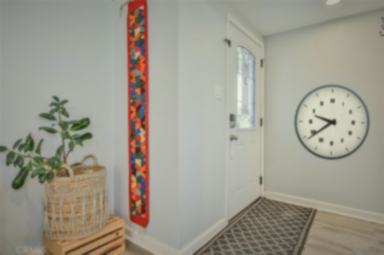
9,39
